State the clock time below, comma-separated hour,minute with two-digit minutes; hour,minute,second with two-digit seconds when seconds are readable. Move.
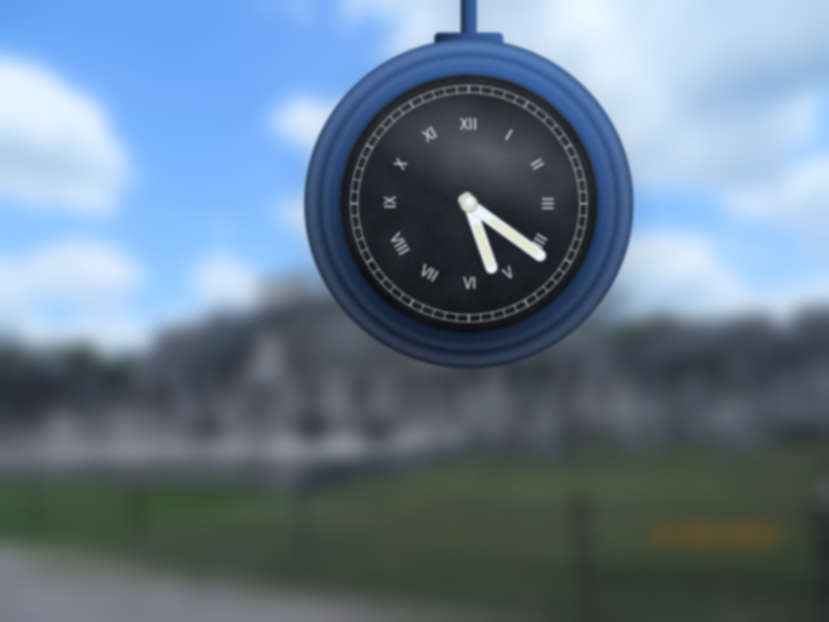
5,21
